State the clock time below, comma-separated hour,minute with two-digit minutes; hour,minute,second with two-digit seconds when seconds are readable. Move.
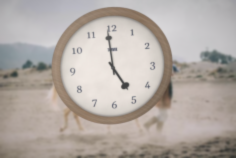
4,59
